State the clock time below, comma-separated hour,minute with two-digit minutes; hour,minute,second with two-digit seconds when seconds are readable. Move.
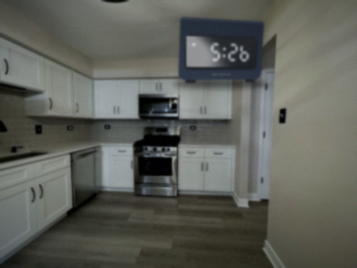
5,26
